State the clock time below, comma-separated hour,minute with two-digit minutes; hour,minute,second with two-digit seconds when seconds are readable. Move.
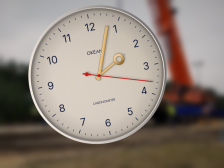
2,03,18
